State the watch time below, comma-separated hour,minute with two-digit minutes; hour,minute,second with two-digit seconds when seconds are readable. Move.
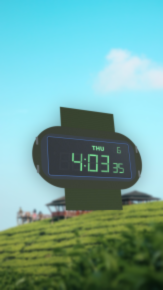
4,03,35
